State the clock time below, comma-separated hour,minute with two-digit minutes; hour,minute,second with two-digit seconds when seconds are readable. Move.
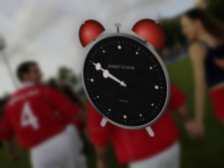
9,50
